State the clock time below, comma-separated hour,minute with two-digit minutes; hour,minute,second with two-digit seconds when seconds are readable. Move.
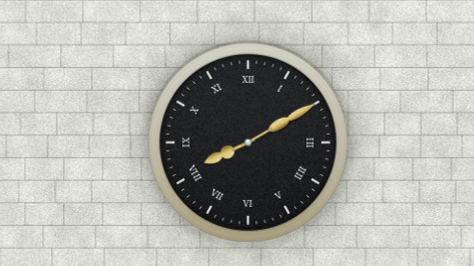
8,10
